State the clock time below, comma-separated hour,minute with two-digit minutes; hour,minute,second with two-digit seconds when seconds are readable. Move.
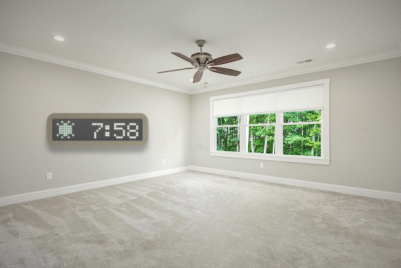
7,58
